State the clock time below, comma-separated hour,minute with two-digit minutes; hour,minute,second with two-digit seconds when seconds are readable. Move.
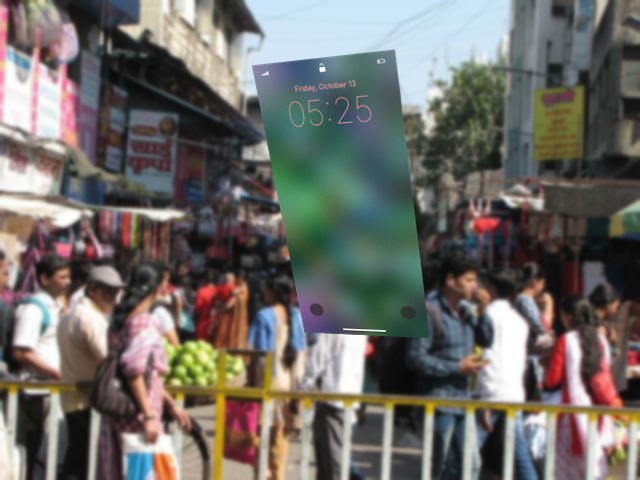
5,25
